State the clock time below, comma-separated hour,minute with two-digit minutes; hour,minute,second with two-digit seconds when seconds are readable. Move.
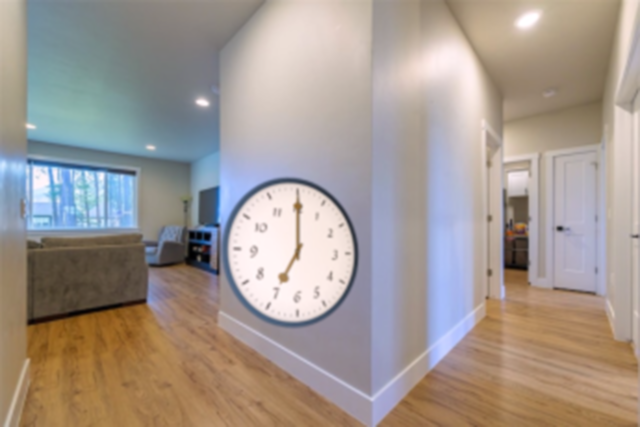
7,00
